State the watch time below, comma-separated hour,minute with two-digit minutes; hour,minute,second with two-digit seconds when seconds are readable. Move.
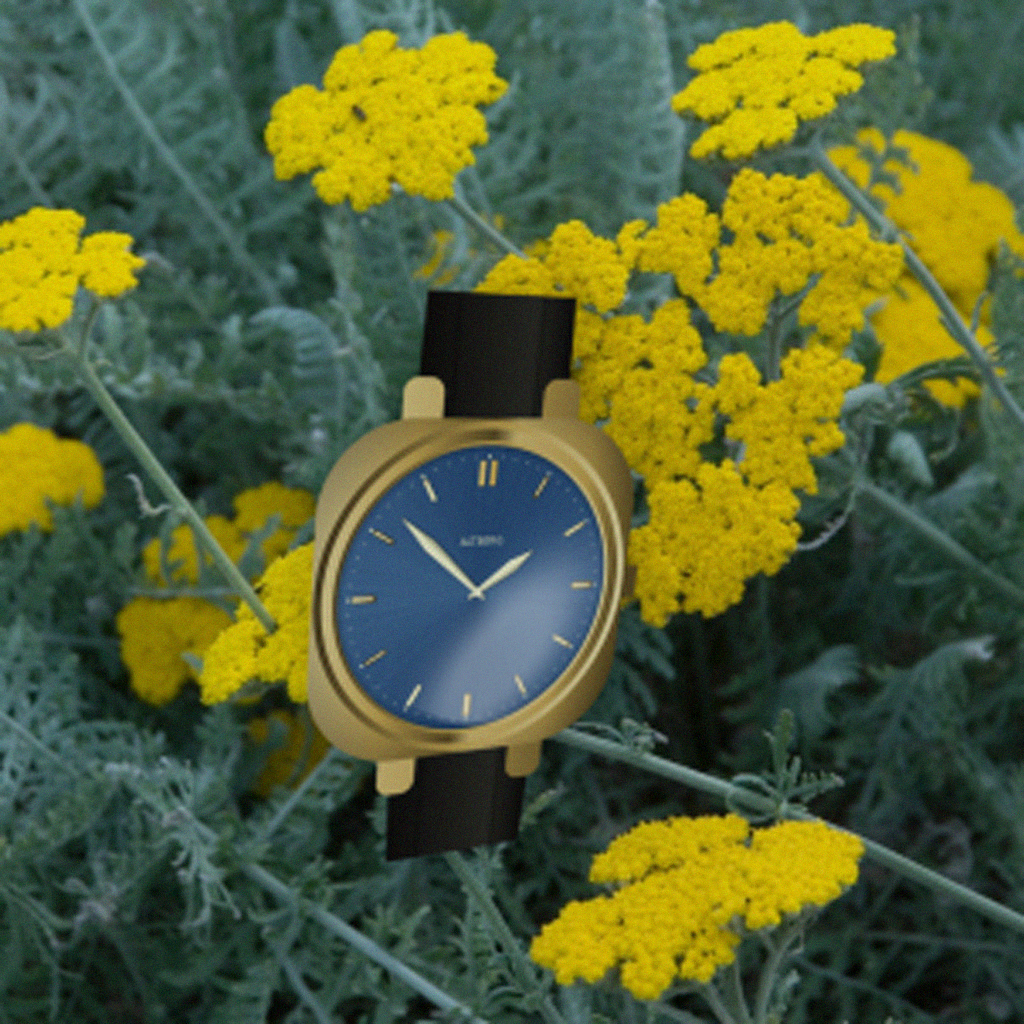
1,52
